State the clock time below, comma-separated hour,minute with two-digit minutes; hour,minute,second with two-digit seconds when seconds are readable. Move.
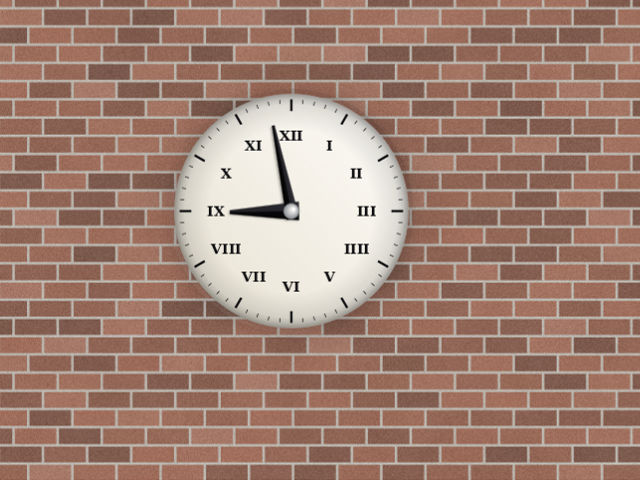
8,58
